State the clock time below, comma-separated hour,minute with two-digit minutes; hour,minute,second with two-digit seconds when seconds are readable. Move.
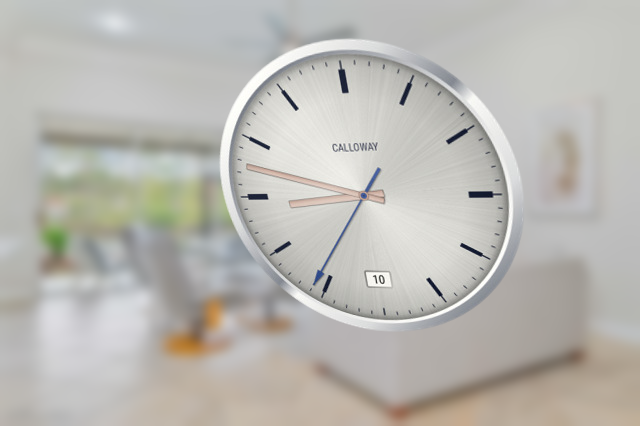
8,47,36
